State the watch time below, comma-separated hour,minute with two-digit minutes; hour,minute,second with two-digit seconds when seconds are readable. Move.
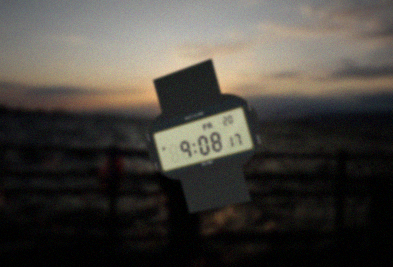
9,08,17
